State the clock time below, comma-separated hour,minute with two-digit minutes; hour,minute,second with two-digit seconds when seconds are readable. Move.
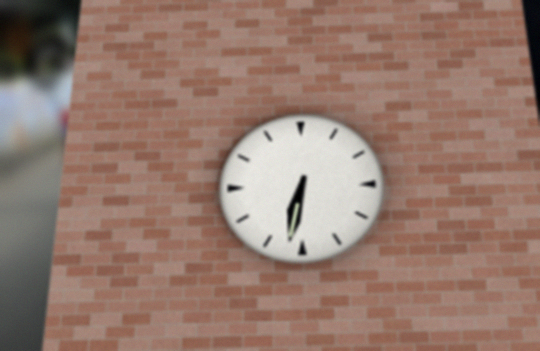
6,32
